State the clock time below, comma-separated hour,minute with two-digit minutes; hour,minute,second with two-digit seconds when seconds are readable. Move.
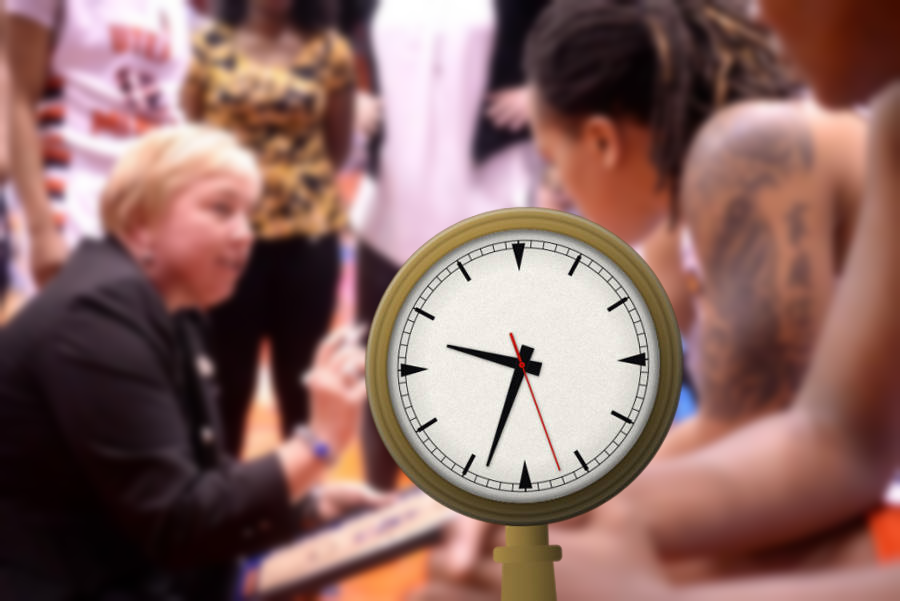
9,33,27
